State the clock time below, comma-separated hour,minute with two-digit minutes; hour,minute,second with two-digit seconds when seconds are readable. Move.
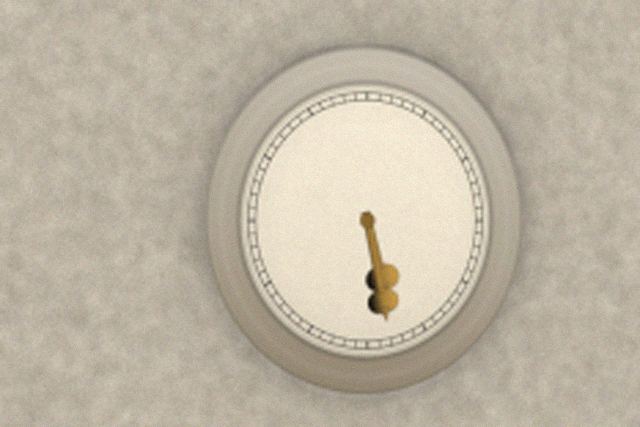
5,28
